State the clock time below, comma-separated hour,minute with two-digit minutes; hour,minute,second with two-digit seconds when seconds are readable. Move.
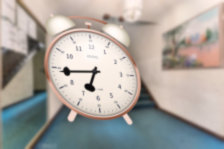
6,44
